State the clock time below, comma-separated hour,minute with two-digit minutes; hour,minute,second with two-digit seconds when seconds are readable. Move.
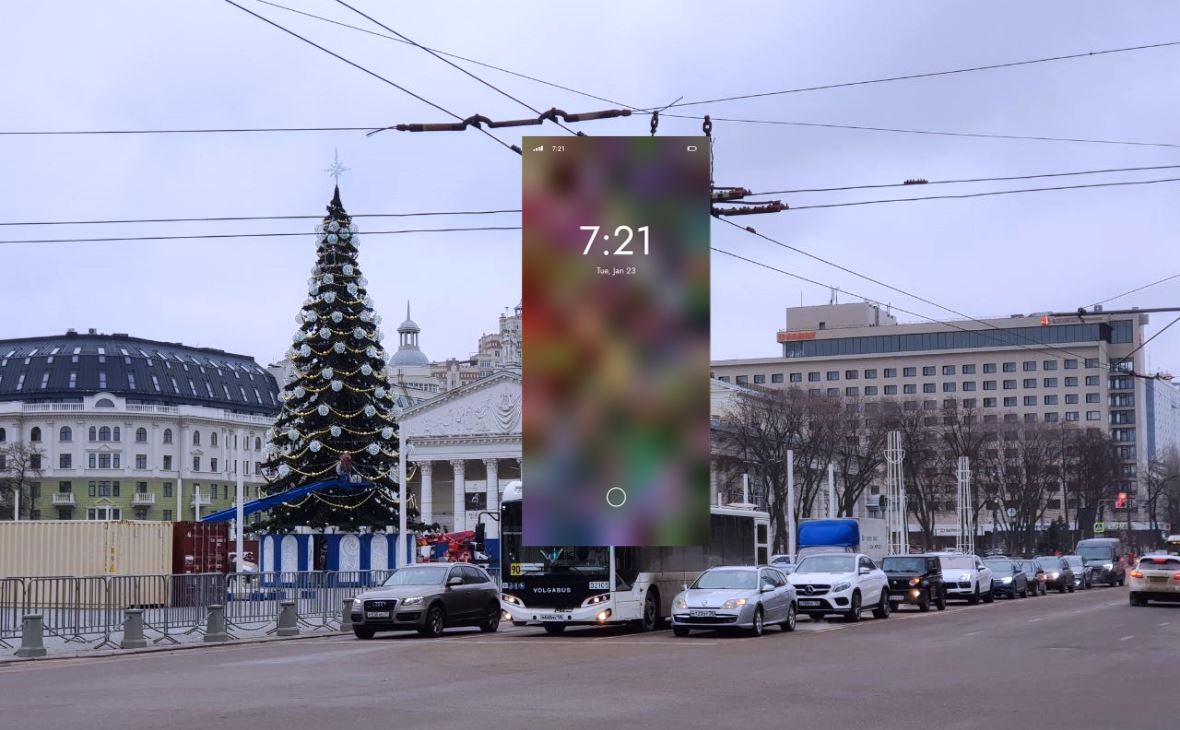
7,21
